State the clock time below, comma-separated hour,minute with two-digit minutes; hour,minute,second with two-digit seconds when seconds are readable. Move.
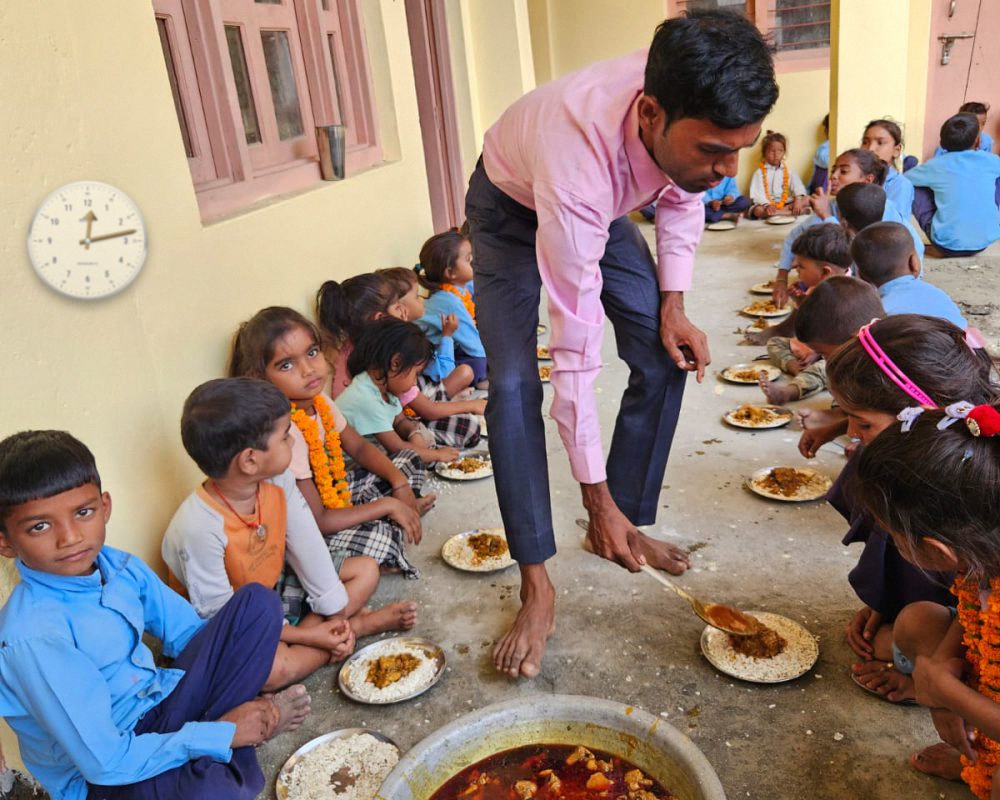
12,13
